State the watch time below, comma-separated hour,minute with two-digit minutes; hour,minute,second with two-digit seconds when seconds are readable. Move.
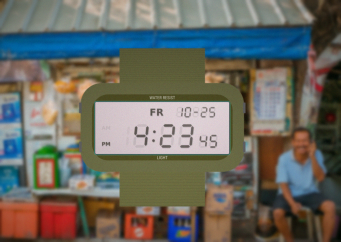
4,23,45
